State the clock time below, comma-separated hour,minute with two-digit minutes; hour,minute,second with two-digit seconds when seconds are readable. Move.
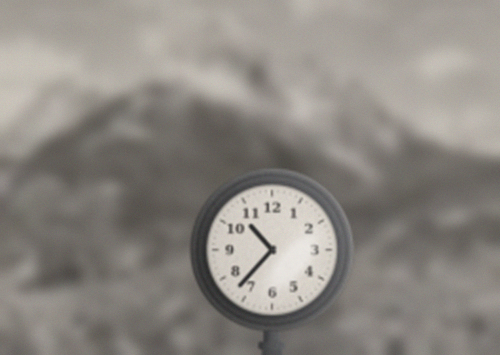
10,37
